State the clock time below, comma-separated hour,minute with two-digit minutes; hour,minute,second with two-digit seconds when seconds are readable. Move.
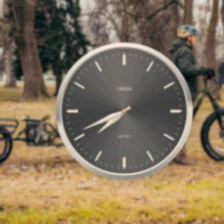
7,41
